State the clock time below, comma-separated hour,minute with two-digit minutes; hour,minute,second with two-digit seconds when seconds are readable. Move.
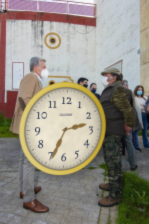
2,34
